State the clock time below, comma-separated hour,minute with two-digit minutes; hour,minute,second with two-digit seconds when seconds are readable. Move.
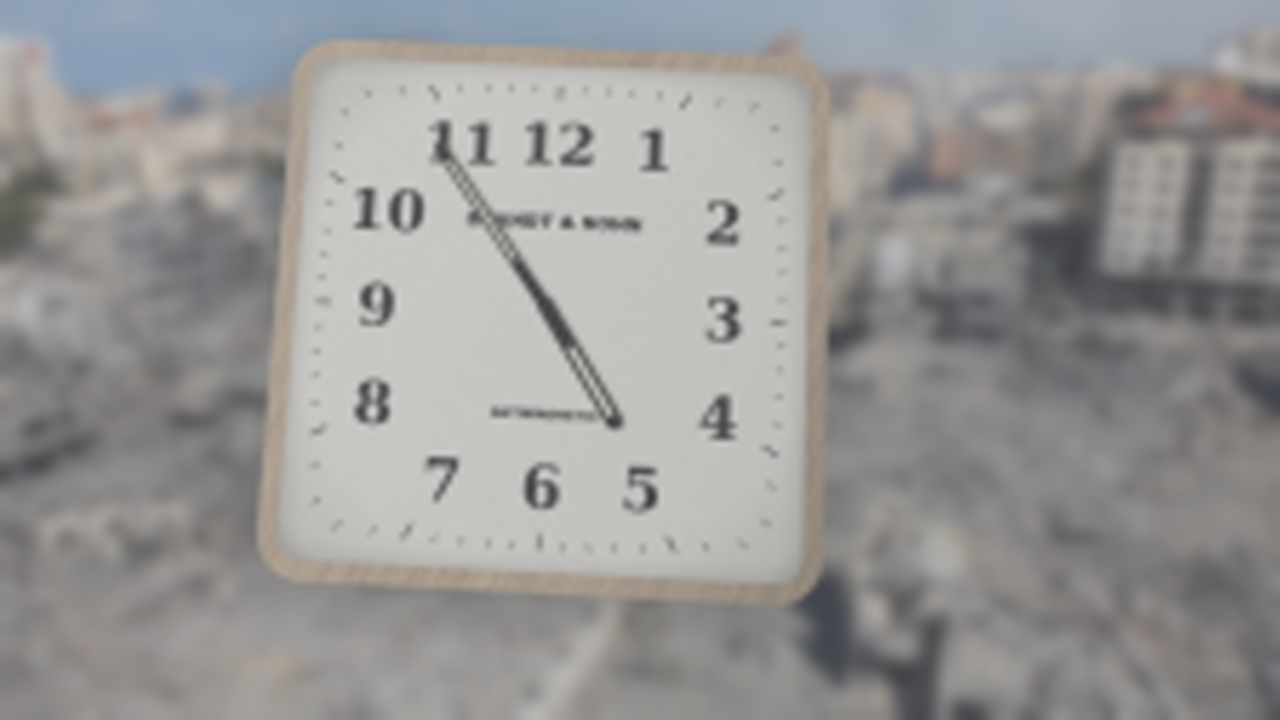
4,54
